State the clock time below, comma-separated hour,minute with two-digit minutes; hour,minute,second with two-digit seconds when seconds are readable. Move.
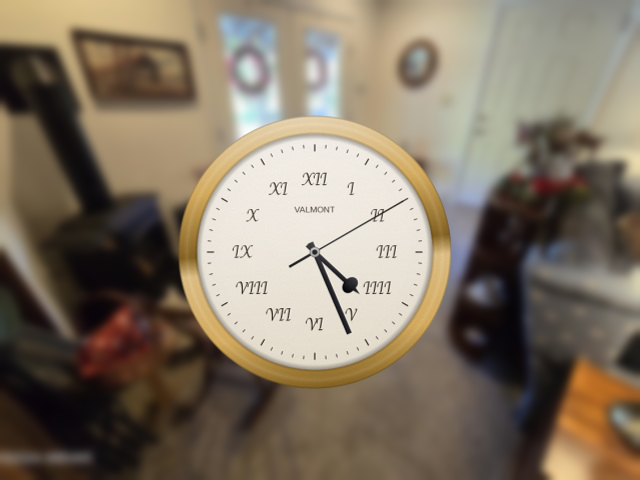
4,26,10
